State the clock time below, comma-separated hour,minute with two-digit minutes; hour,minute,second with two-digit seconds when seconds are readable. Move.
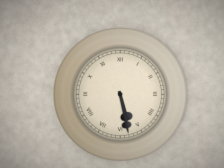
5,28
